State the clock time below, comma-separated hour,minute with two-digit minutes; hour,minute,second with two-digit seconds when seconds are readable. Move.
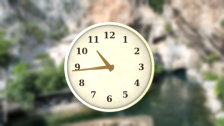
10,44
